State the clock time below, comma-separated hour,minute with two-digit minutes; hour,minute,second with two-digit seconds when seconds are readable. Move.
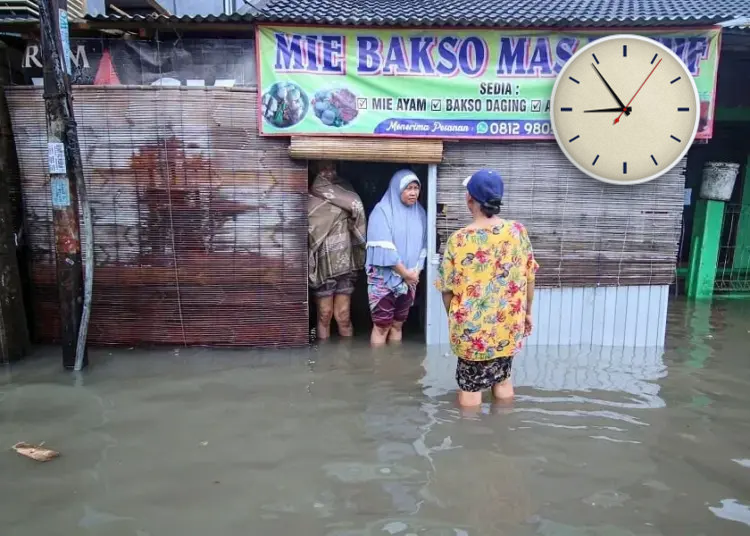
8,54,06
